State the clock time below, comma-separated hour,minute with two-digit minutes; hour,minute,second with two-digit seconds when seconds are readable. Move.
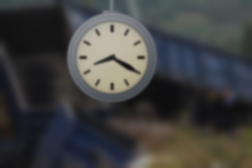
8,20
